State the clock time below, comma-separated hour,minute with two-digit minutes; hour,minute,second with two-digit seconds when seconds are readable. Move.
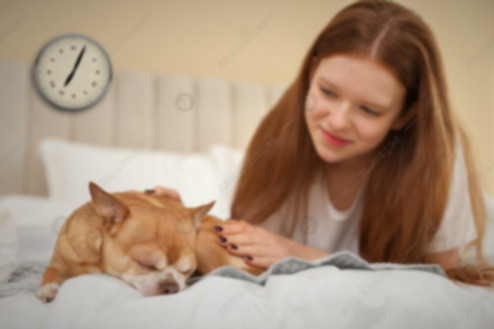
7,04
